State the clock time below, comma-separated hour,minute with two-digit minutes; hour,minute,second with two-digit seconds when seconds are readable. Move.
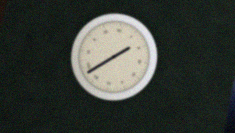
1,38
